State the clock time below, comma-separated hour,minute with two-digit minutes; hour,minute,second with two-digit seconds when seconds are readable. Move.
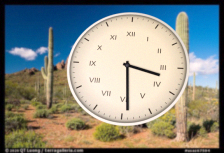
3,29
